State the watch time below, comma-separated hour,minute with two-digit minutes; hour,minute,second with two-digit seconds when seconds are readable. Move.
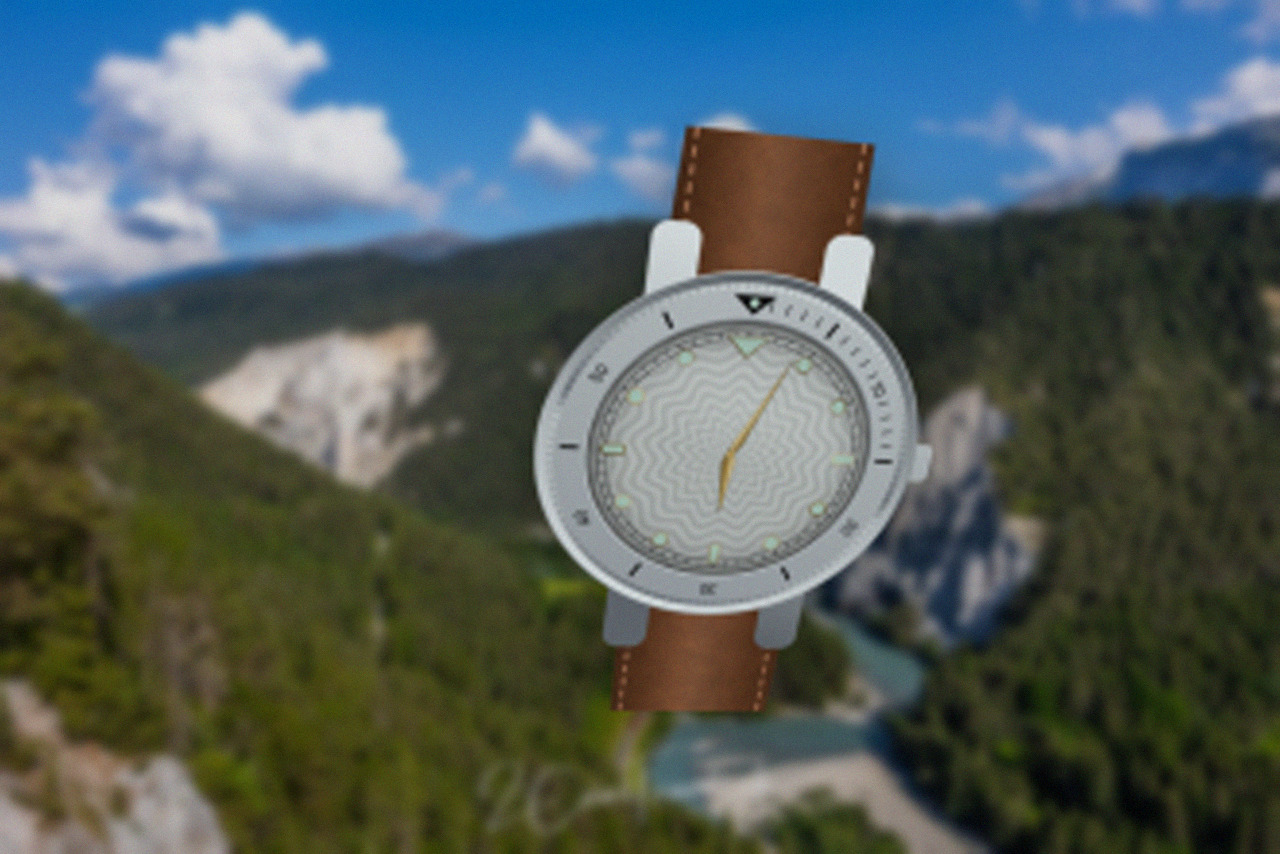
6,04
